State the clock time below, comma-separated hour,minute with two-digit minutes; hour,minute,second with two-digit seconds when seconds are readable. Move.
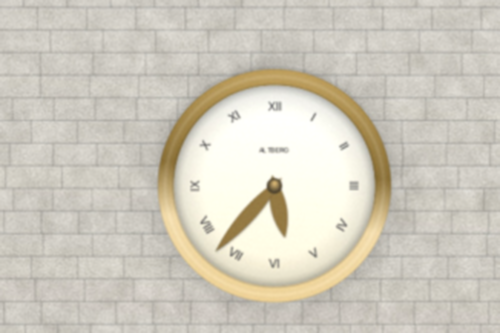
5,37
